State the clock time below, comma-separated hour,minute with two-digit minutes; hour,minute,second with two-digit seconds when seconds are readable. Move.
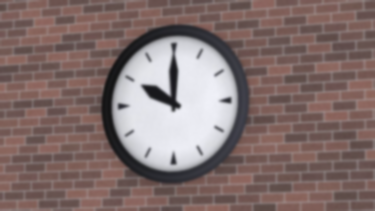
10,00
